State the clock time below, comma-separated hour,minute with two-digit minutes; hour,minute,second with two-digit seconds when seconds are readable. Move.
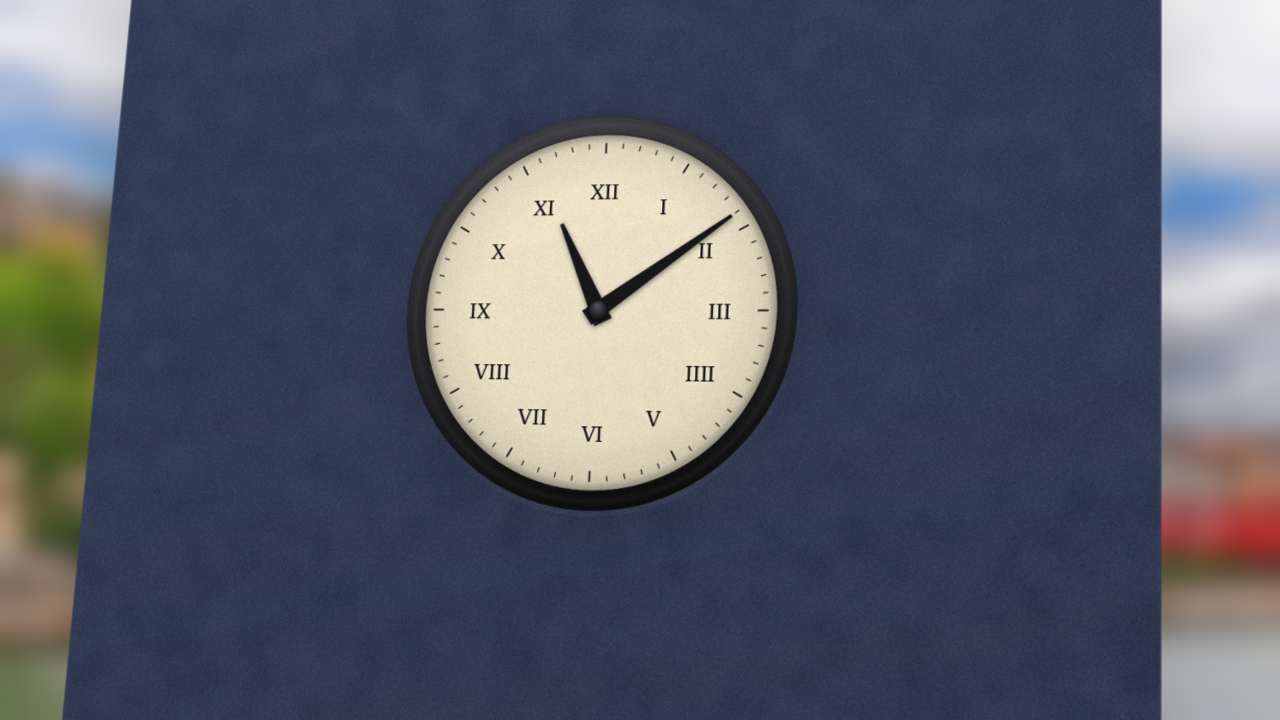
11,09
